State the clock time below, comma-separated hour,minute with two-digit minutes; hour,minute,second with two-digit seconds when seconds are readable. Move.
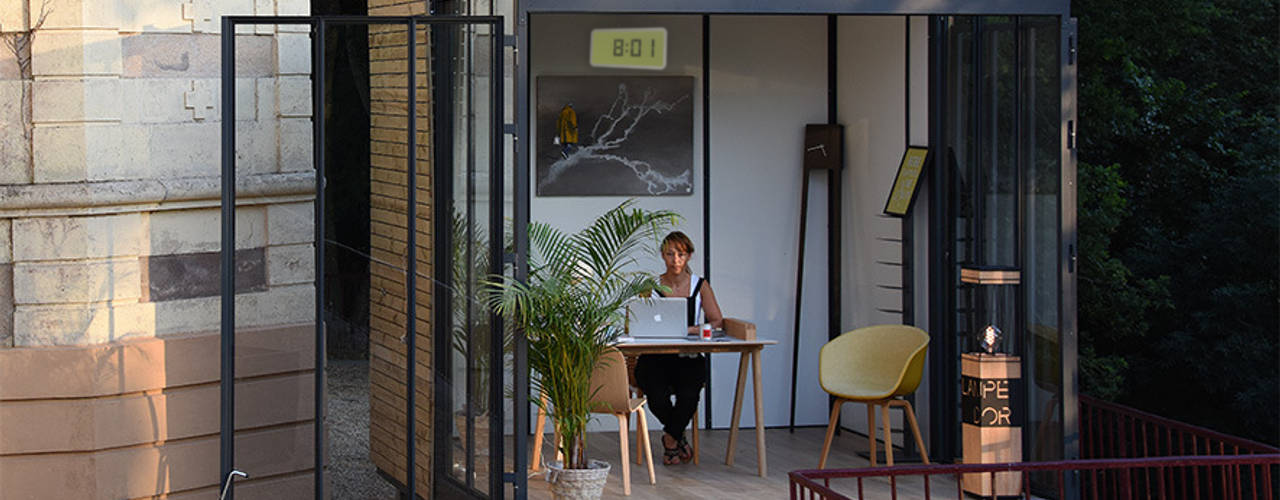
8,01
